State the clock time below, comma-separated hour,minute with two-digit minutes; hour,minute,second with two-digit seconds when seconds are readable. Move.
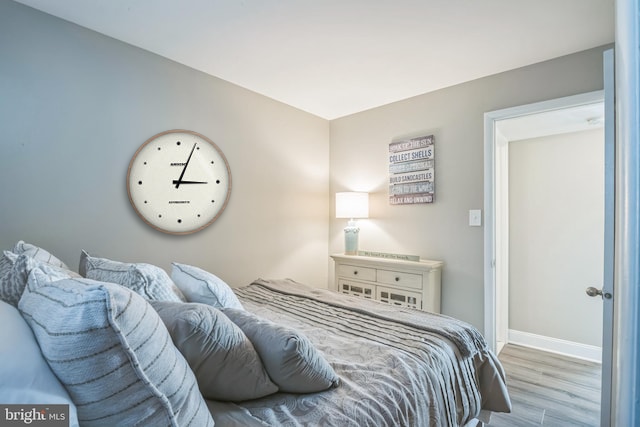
3,04
